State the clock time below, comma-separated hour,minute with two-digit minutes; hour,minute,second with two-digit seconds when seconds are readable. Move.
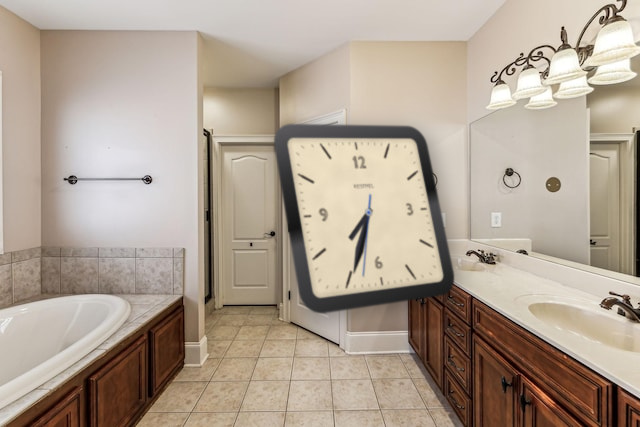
7,34,33
